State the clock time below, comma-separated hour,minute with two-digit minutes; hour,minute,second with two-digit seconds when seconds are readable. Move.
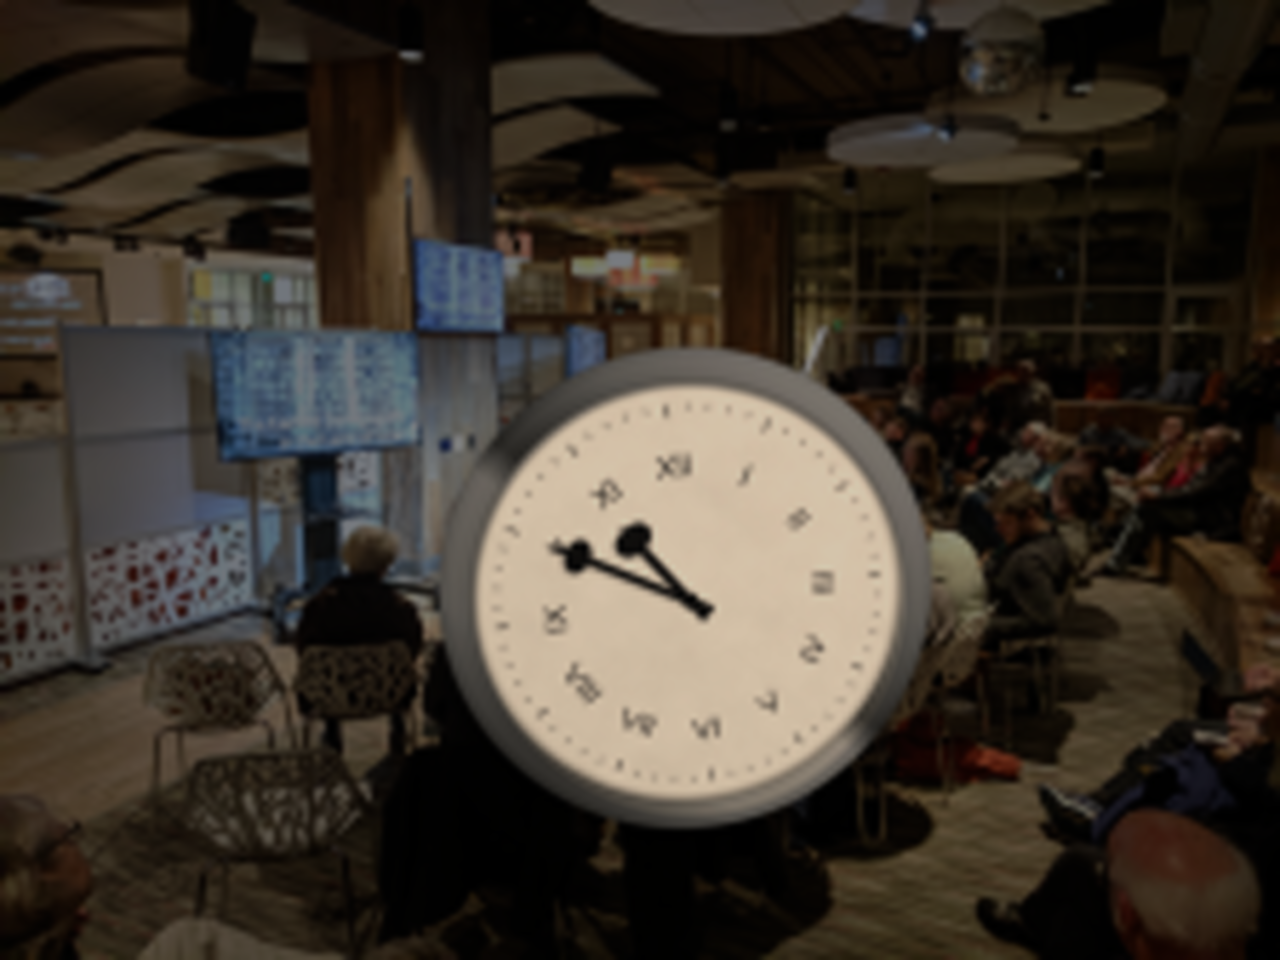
10,50
